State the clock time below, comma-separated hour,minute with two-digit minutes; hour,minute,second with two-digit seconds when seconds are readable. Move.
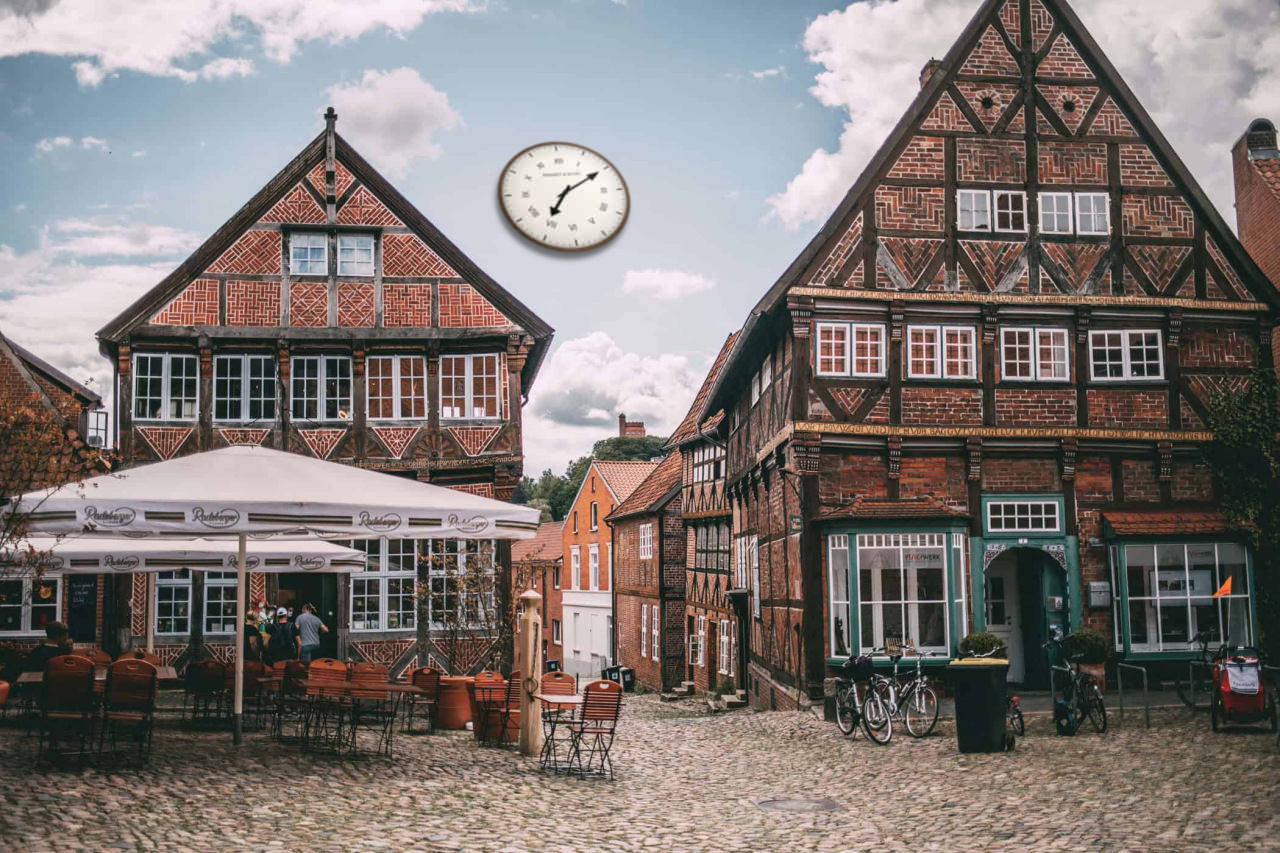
7,10
